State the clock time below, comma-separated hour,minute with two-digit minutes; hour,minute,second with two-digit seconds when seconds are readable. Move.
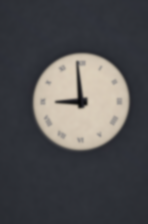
8,59
